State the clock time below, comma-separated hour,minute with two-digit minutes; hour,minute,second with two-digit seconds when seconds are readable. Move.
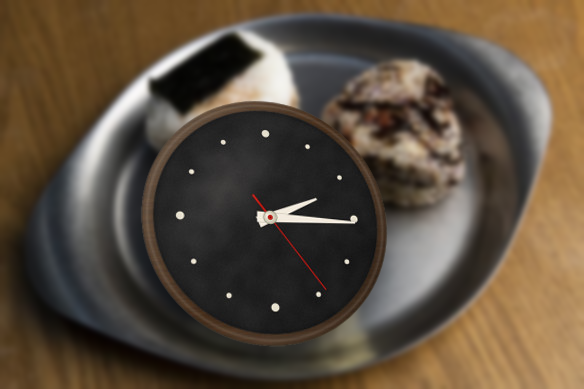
2,15,24
